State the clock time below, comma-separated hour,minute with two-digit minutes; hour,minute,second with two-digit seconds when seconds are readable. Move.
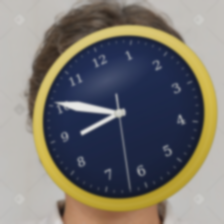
8,50,32
